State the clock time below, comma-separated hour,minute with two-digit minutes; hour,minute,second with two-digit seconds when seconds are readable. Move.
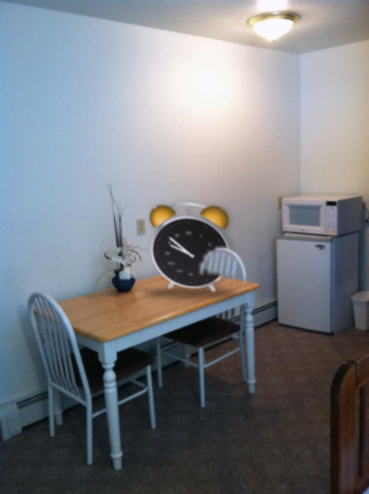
9,52
